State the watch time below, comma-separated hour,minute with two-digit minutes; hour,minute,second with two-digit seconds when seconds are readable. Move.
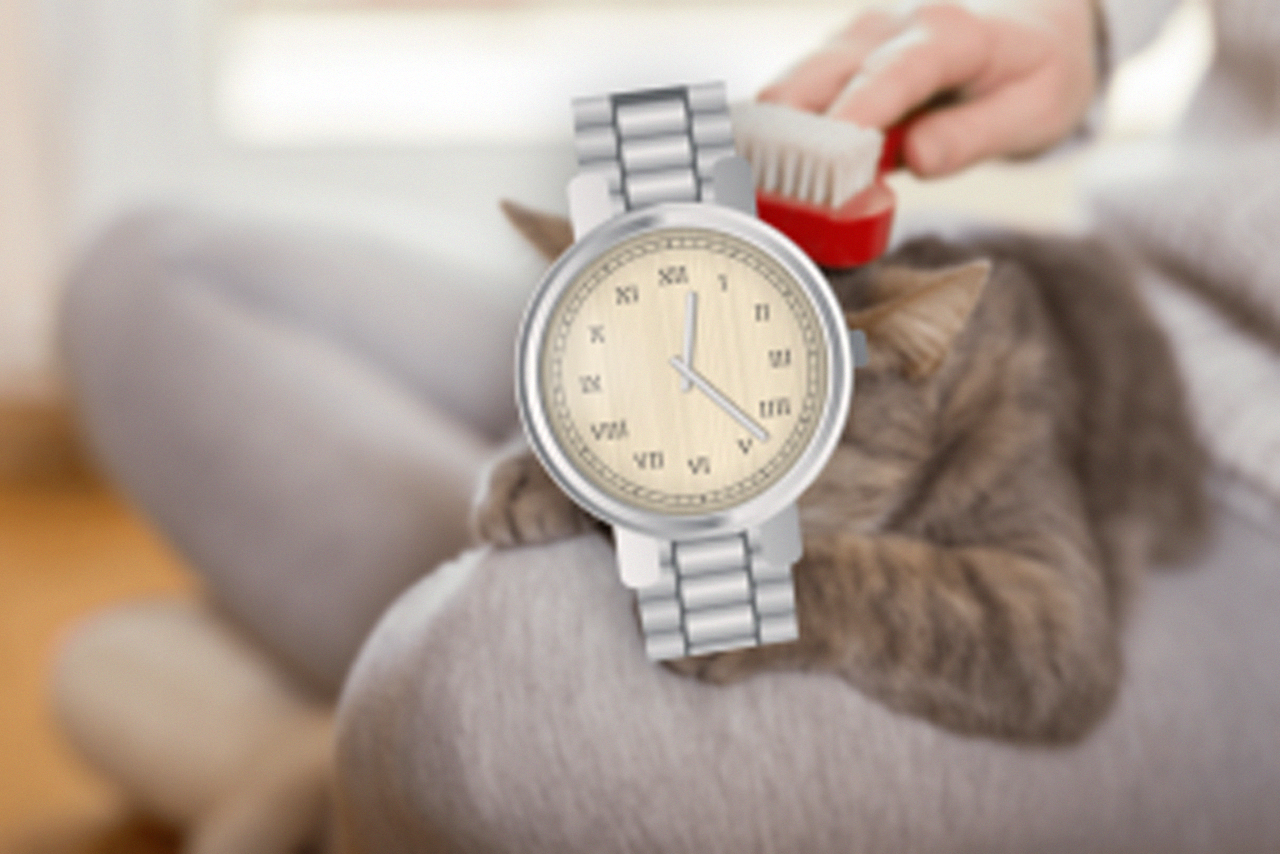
12,23
